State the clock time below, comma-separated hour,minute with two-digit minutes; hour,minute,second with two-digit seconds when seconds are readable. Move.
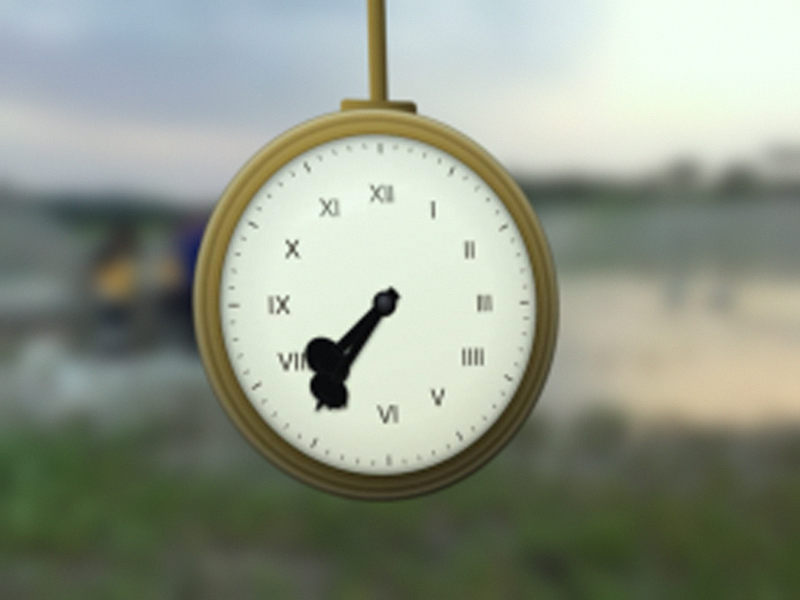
7,36
